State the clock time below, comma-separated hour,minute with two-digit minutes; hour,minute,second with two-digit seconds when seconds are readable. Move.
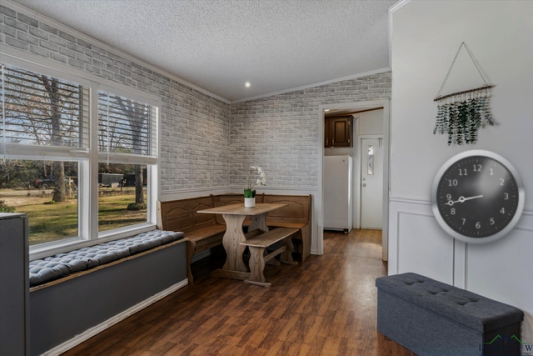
8,43
